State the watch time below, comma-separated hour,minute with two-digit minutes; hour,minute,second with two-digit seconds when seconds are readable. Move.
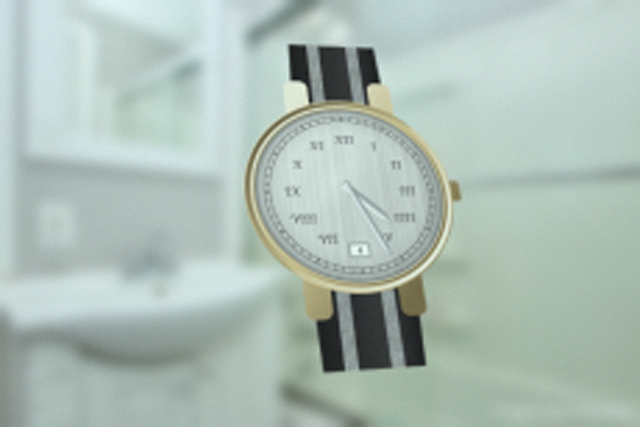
4,26
